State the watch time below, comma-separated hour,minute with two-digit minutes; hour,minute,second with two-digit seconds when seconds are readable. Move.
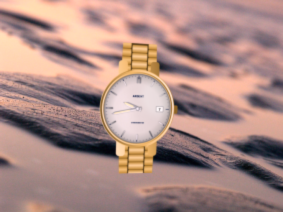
9,43
